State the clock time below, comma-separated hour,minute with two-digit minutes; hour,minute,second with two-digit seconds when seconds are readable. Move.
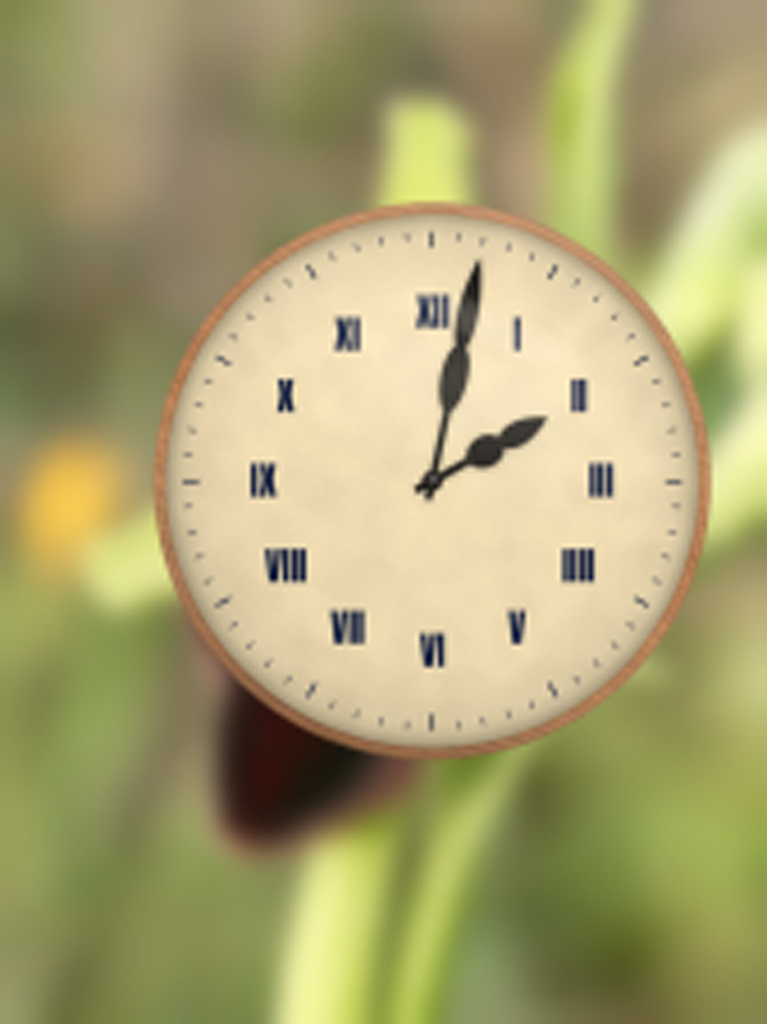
2,02
